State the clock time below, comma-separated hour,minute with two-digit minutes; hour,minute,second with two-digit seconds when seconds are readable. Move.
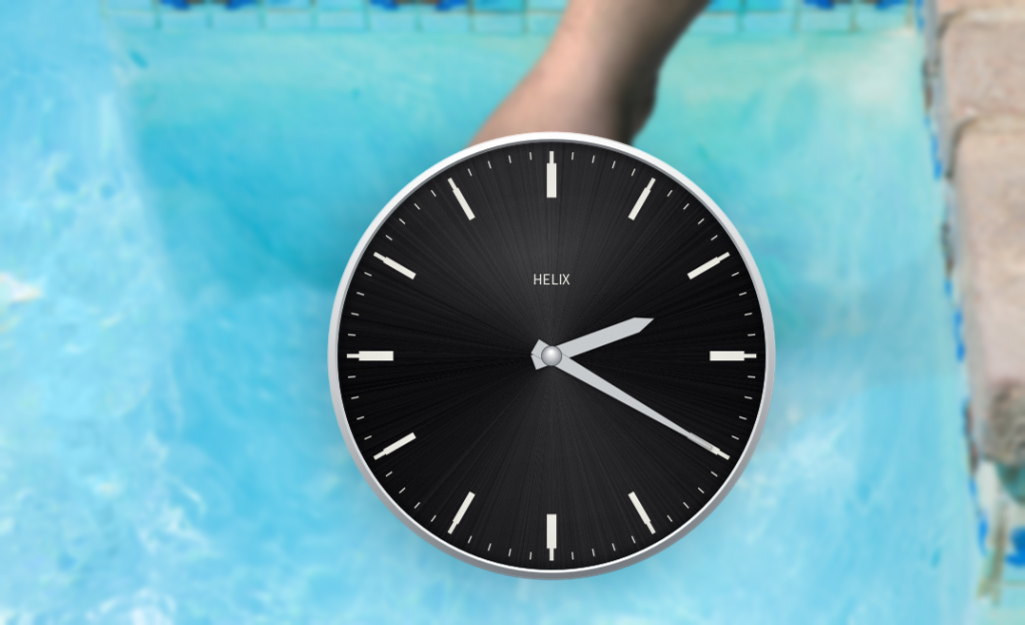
2,20
